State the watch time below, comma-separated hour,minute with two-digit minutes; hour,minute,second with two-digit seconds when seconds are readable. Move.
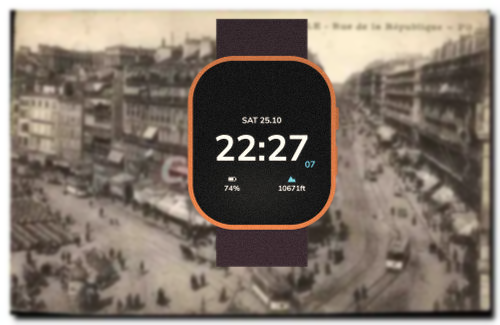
22,27,07
